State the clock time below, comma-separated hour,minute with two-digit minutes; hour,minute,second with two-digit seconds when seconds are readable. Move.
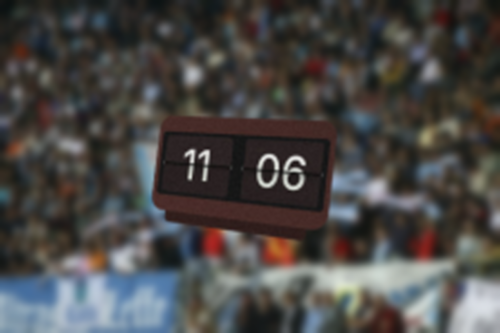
11,06
